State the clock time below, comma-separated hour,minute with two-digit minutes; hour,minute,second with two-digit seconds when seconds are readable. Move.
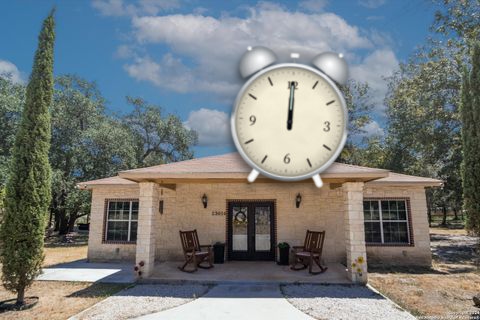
12,00
